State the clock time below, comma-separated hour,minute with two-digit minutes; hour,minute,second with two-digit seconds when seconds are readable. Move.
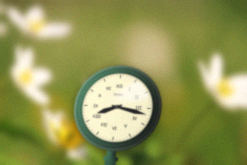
8,17
